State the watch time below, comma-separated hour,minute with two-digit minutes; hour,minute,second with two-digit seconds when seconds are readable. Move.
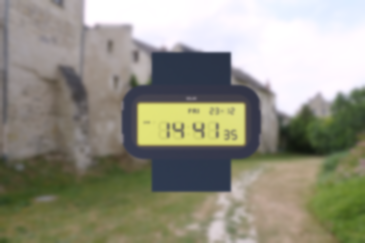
14,41
